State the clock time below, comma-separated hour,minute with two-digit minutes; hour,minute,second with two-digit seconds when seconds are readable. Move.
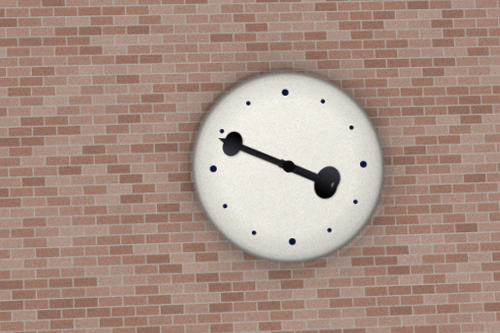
3,49
